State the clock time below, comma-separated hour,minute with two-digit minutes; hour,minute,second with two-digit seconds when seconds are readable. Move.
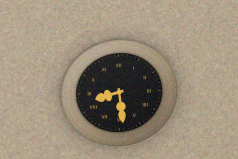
8,29
